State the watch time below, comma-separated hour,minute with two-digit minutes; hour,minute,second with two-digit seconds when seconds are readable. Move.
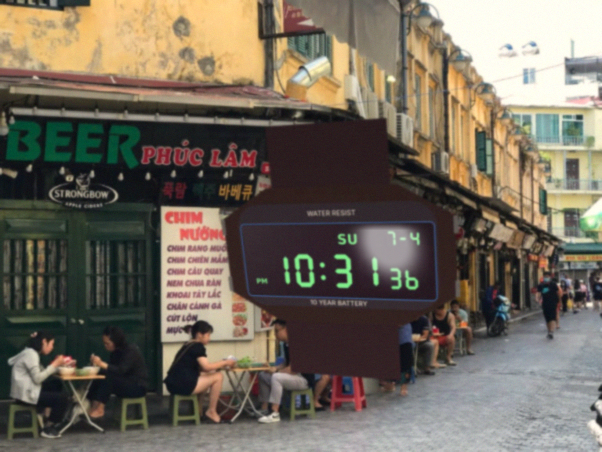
10,31,36
